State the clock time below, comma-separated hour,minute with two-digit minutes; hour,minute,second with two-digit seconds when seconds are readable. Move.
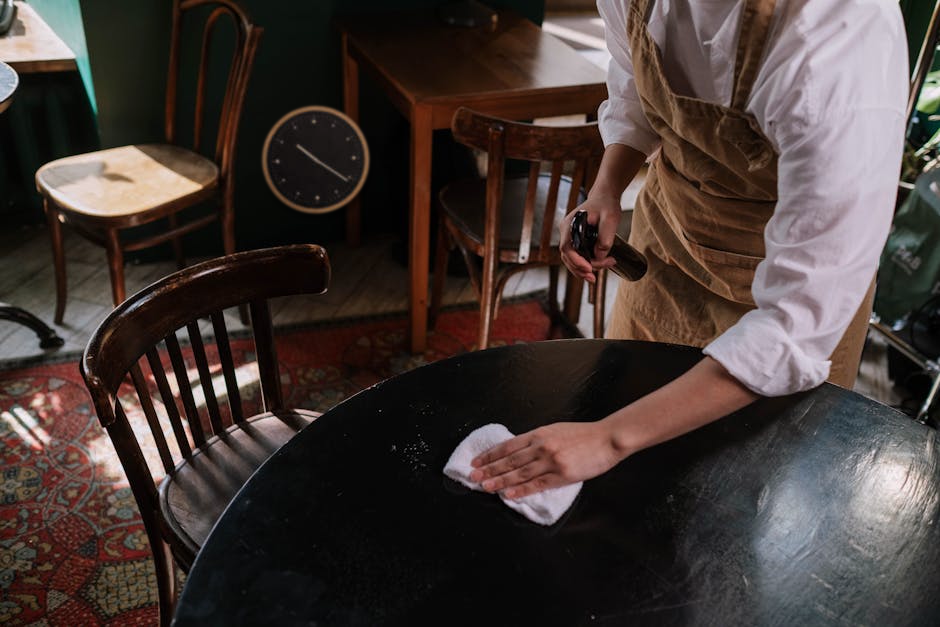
10,21
